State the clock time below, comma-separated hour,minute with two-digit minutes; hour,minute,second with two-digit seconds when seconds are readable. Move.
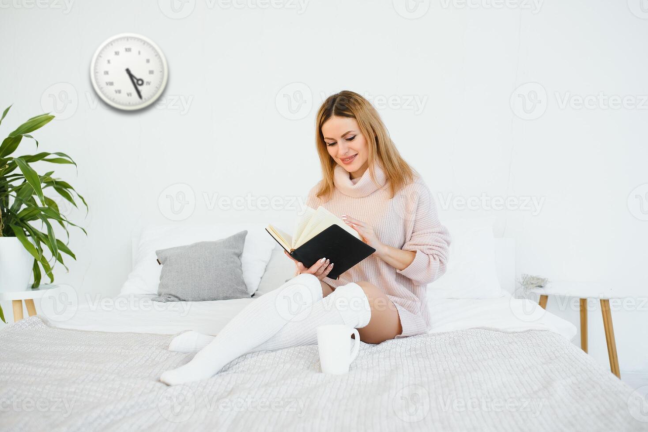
4,26
